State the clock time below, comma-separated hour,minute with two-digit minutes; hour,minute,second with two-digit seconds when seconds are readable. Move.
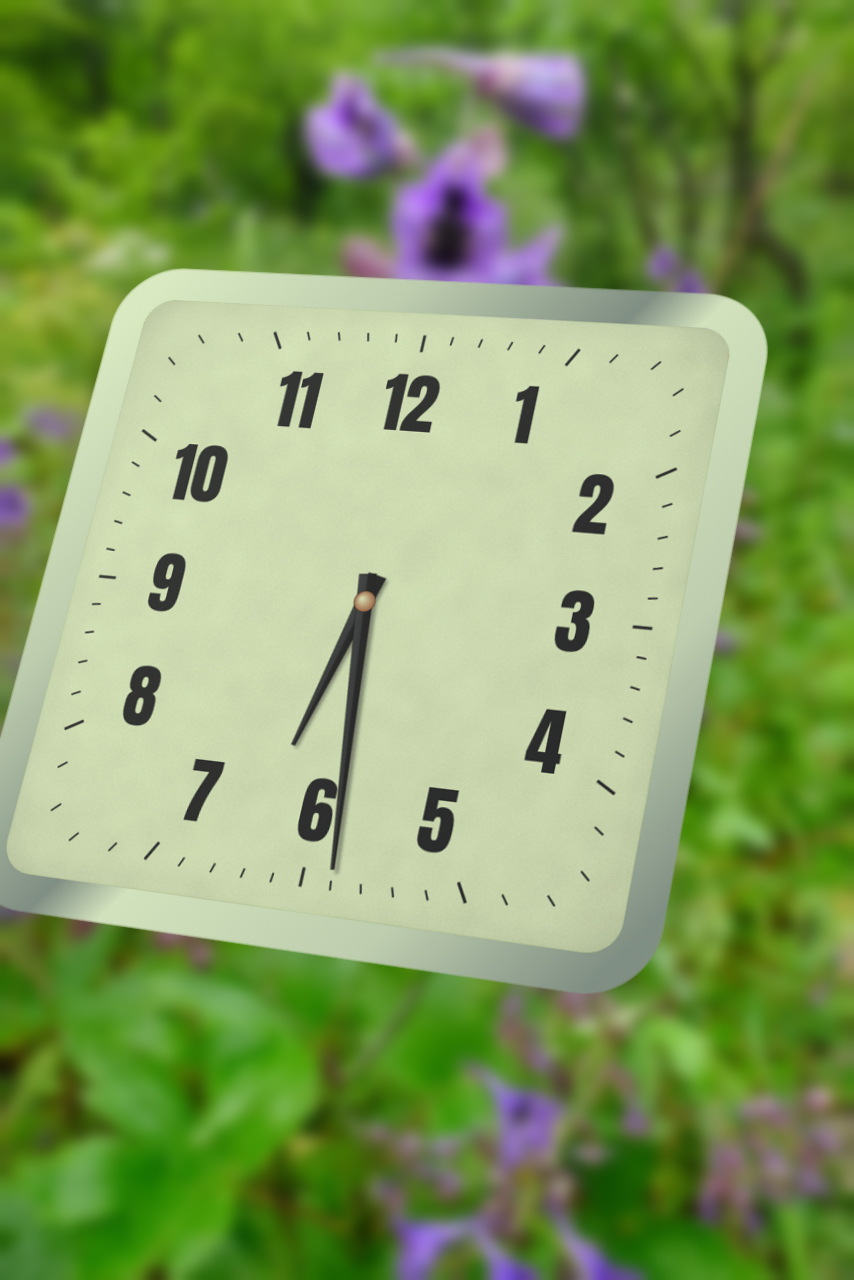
6,29
